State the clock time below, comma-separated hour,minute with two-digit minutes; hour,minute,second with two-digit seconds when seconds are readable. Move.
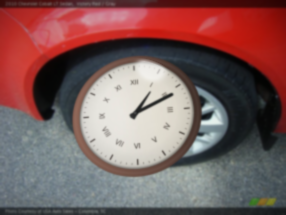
1,11
